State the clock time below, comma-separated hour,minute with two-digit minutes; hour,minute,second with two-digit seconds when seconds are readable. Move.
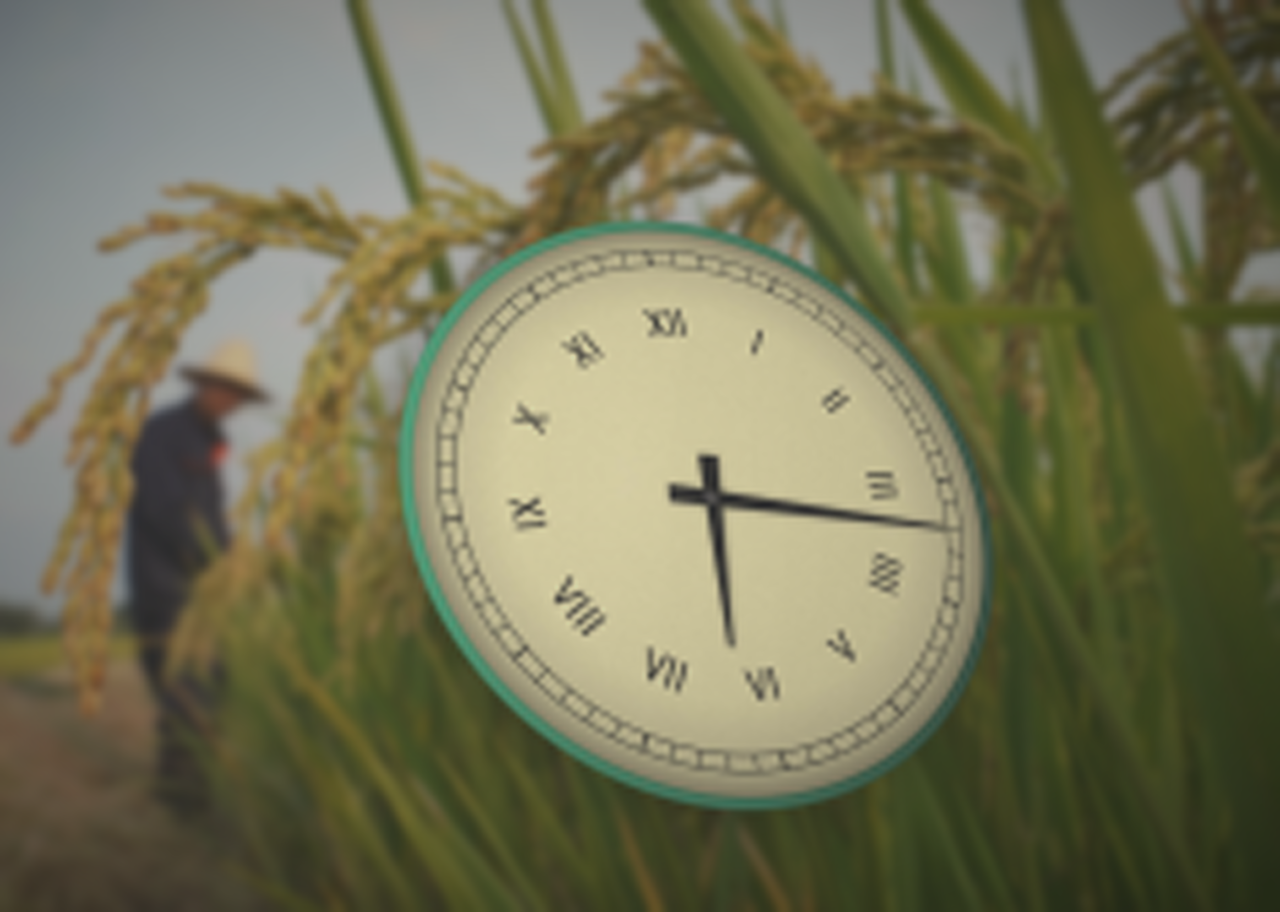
6,17
